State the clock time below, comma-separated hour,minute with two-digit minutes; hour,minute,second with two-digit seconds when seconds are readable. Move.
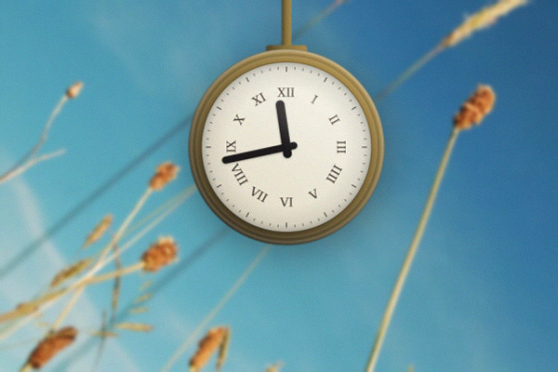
11,43
